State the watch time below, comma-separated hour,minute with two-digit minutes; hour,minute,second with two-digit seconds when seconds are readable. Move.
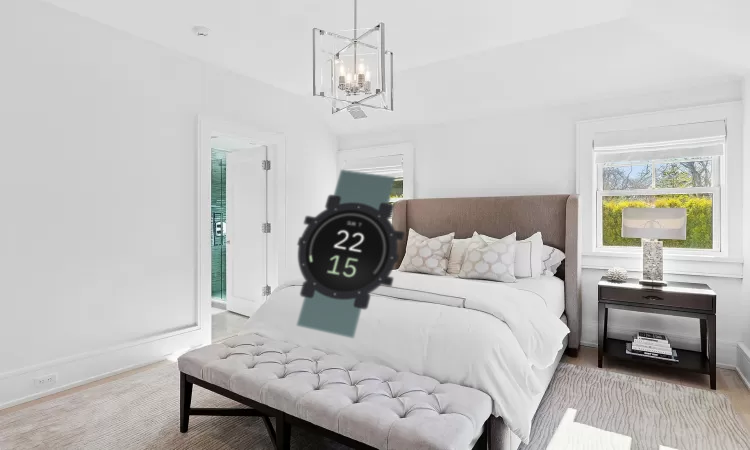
22,15
